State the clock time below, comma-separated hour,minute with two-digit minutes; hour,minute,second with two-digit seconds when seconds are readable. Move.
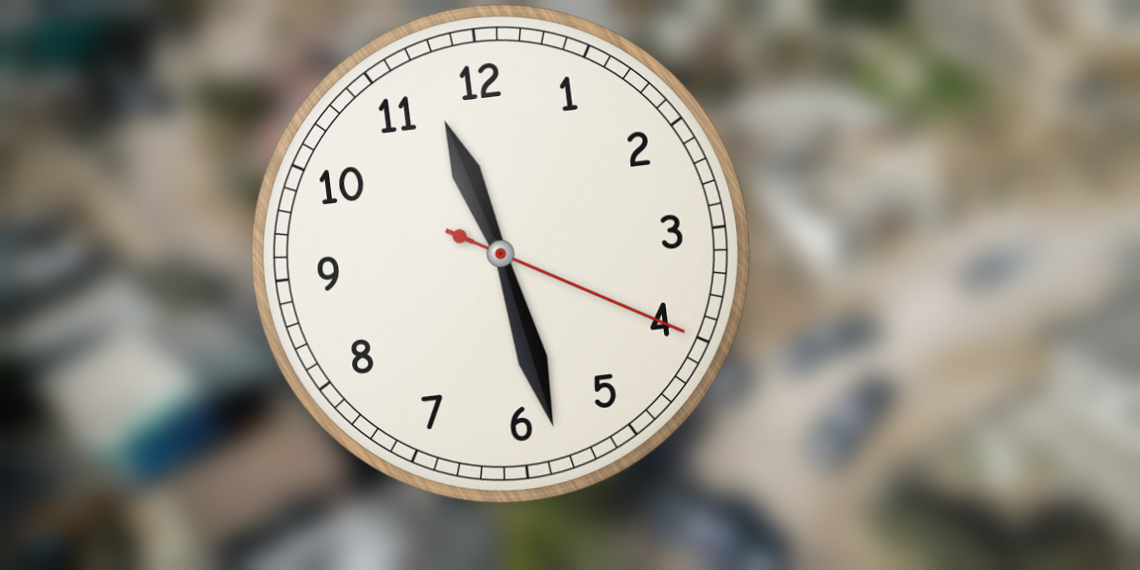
11,28,20
